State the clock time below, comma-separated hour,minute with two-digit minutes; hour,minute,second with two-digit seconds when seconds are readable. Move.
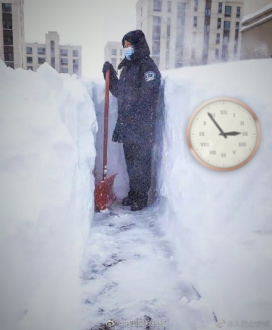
2,54
